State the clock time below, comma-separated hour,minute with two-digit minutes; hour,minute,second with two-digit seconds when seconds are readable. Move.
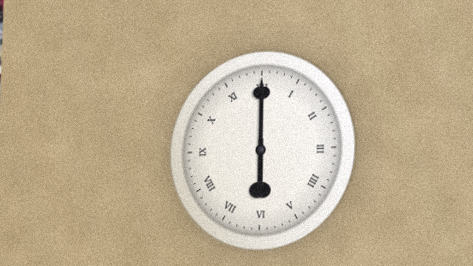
6,00
